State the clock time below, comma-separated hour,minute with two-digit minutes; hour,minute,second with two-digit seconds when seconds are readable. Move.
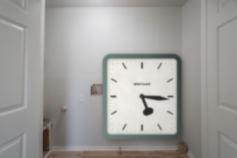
5,16
